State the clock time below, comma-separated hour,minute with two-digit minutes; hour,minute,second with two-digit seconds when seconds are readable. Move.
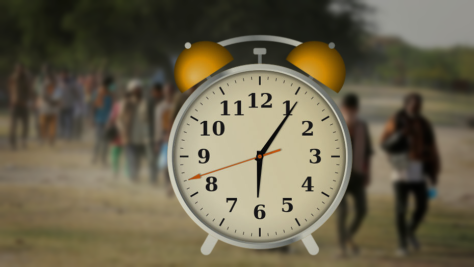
6,05,42
